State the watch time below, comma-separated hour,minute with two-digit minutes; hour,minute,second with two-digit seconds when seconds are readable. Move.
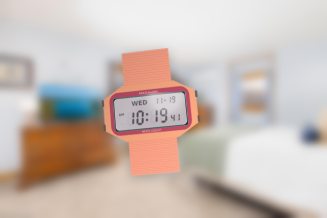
10,19,41
